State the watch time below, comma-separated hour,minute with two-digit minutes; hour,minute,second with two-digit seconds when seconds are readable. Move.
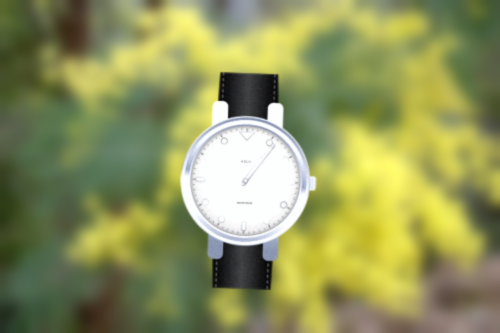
1,06
